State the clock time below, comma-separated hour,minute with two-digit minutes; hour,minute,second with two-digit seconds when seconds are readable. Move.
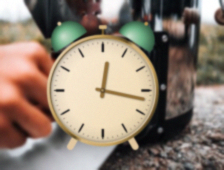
12,17
